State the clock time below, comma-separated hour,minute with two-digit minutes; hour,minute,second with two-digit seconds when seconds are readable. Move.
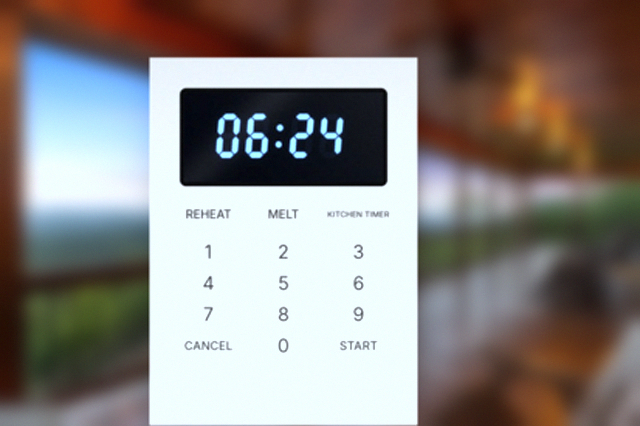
6,24
